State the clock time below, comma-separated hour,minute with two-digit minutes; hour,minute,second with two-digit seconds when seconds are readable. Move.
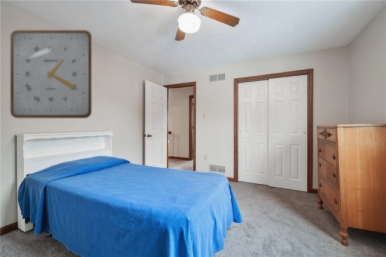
1,20
